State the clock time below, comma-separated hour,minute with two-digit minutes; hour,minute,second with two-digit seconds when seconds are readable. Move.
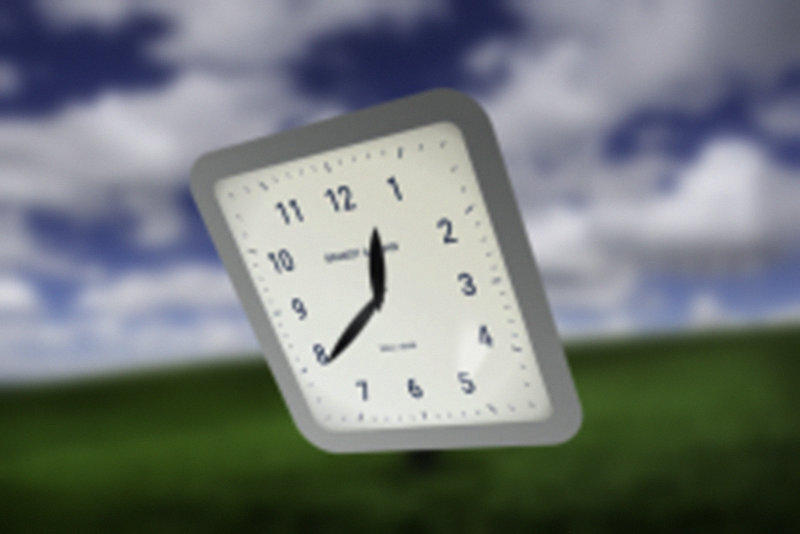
12,39
